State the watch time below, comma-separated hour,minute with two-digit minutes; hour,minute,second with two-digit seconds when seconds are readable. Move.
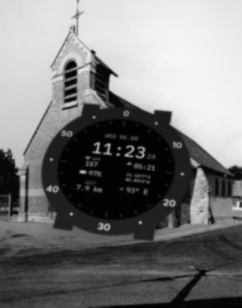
11,23
